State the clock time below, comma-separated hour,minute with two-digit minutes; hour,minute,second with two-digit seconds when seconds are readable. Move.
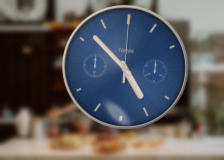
4,52
